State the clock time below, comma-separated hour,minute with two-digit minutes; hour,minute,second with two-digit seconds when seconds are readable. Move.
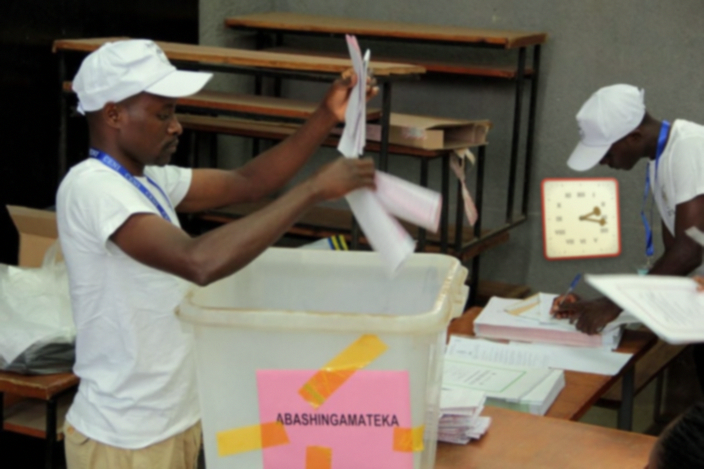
2,17
